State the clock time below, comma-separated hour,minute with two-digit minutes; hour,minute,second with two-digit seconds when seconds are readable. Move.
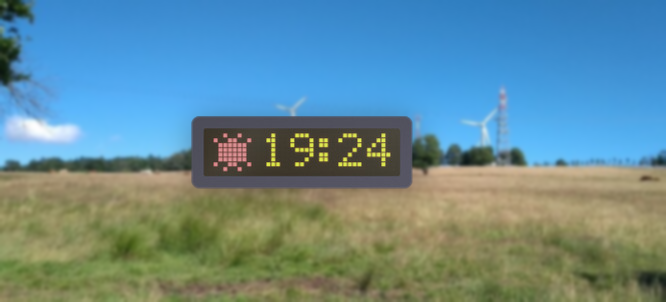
19,24
